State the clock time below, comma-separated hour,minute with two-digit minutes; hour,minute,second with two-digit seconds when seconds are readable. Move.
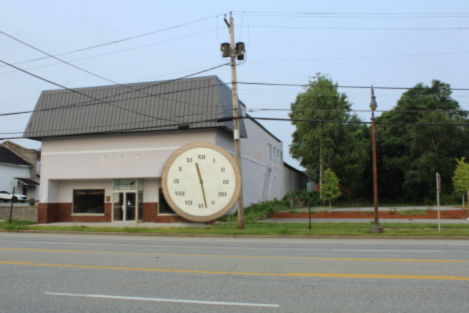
11,28
